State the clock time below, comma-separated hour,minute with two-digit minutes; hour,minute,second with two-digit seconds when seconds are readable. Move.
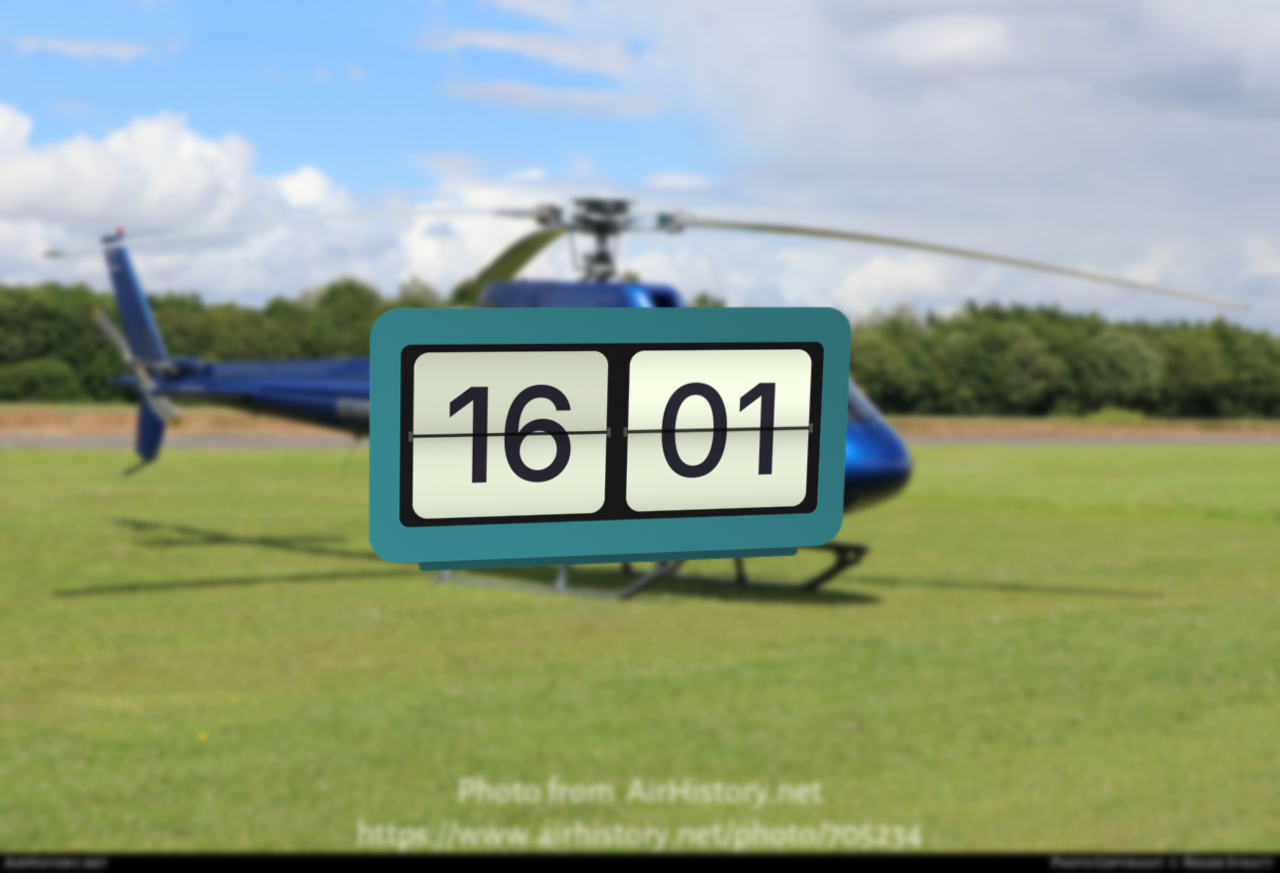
16,01
